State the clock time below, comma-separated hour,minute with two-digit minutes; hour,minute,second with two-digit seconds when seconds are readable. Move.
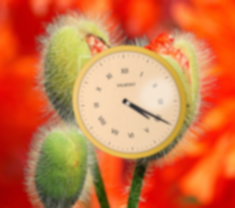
4,20
